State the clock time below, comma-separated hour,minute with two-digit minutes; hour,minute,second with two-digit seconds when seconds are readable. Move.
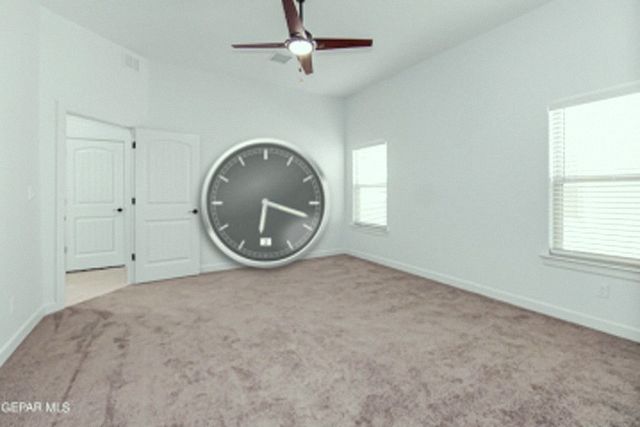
6,18
